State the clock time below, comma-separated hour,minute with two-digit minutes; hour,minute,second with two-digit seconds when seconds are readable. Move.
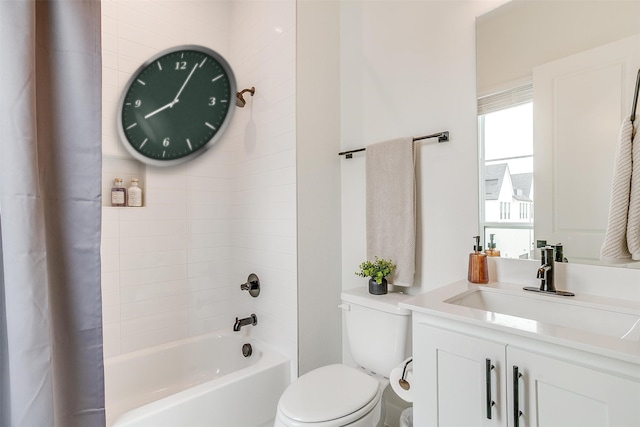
8,04
